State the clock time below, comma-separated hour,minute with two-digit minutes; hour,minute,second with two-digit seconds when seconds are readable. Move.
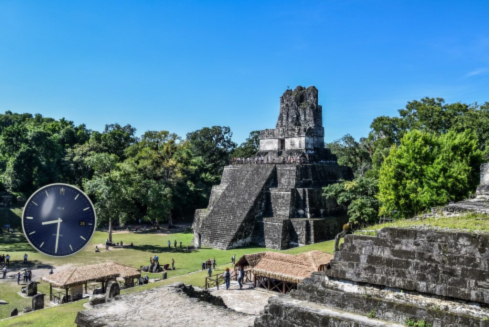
8,30
